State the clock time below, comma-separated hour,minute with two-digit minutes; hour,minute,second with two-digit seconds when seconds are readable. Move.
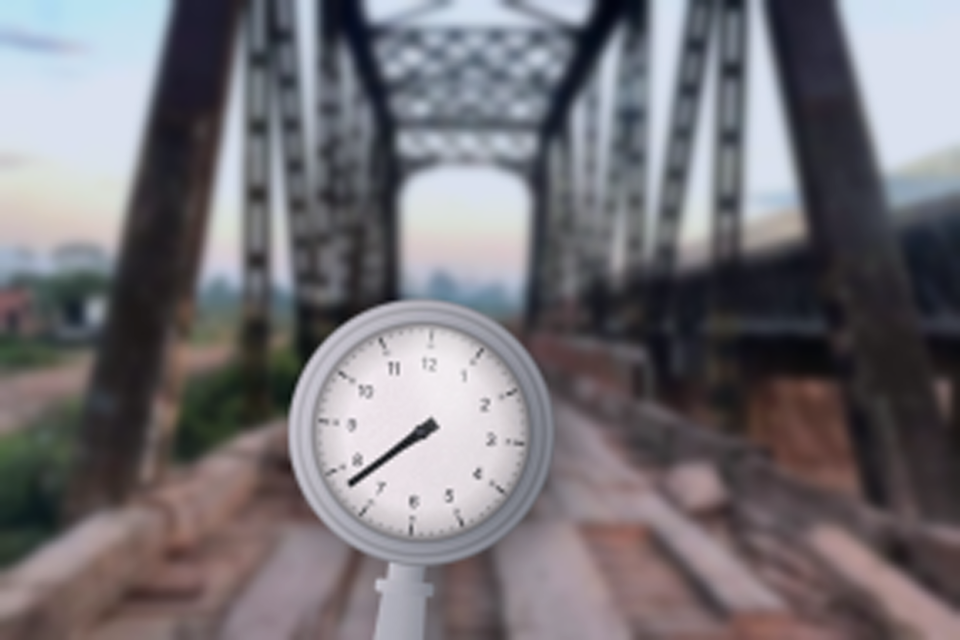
7,38
